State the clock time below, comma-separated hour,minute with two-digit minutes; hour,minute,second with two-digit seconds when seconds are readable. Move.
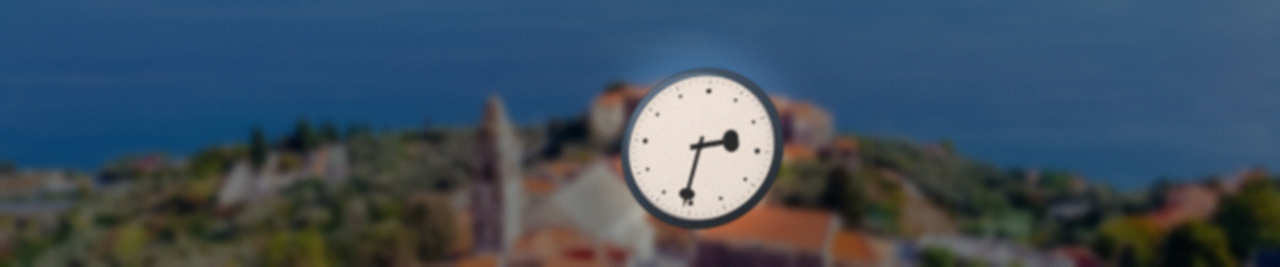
2,31
